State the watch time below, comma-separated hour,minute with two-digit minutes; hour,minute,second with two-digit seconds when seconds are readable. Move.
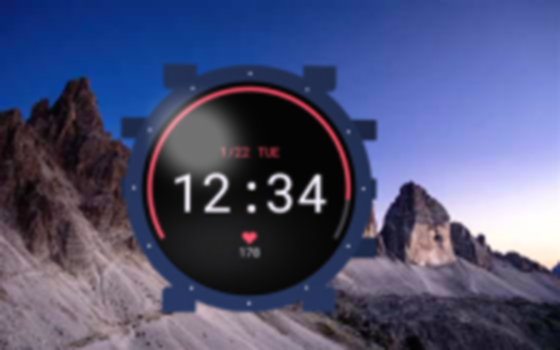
12,34
